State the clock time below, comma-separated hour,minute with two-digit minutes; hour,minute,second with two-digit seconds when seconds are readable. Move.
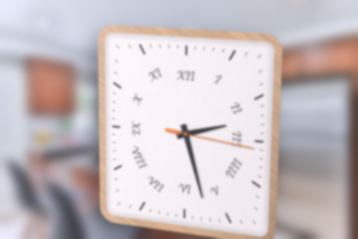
2,27,16
